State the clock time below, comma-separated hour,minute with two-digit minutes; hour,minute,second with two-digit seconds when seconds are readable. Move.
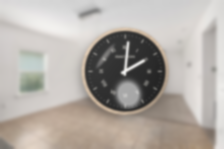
2,01
